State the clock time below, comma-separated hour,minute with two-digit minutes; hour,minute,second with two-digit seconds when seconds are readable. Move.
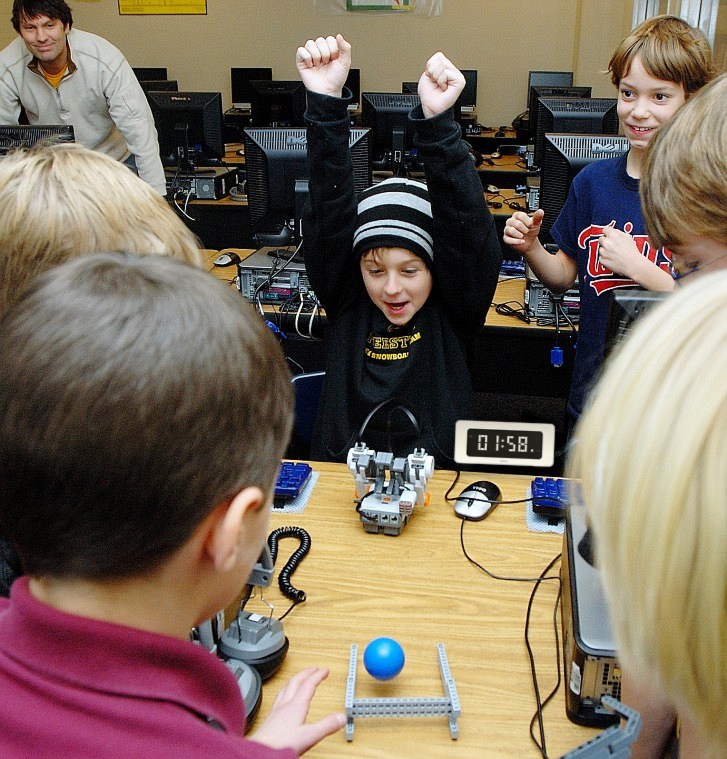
1,58
